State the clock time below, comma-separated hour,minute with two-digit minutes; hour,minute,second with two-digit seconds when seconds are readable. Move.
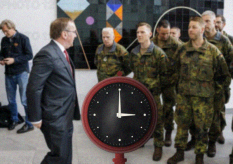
3,00
